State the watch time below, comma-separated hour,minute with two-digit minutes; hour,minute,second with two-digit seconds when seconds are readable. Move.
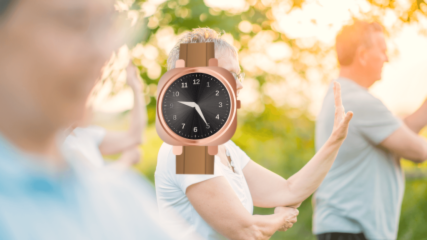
9,25
